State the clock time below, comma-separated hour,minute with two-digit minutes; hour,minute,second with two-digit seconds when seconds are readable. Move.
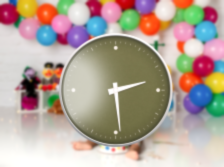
2,29
